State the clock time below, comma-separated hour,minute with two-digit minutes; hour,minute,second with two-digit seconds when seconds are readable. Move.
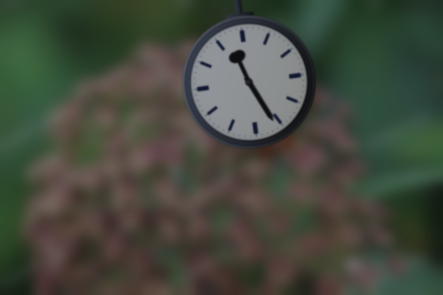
11,26
